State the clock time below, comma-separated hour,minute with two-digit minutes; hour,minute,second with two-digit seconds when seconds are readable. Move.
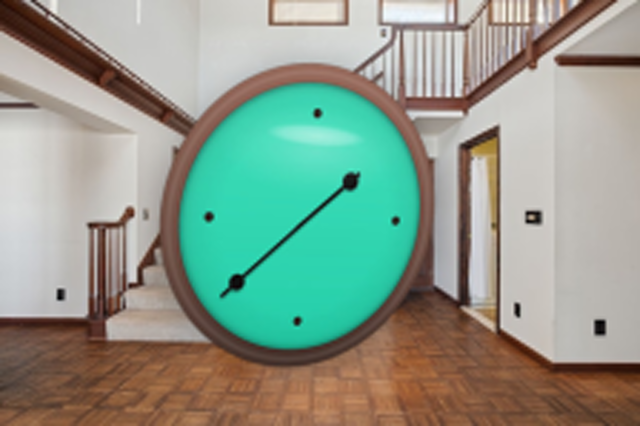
1,38
